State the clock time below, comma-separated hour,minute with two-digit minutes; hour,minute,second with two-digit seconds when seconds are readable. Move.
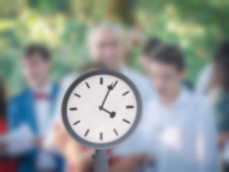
4,04
